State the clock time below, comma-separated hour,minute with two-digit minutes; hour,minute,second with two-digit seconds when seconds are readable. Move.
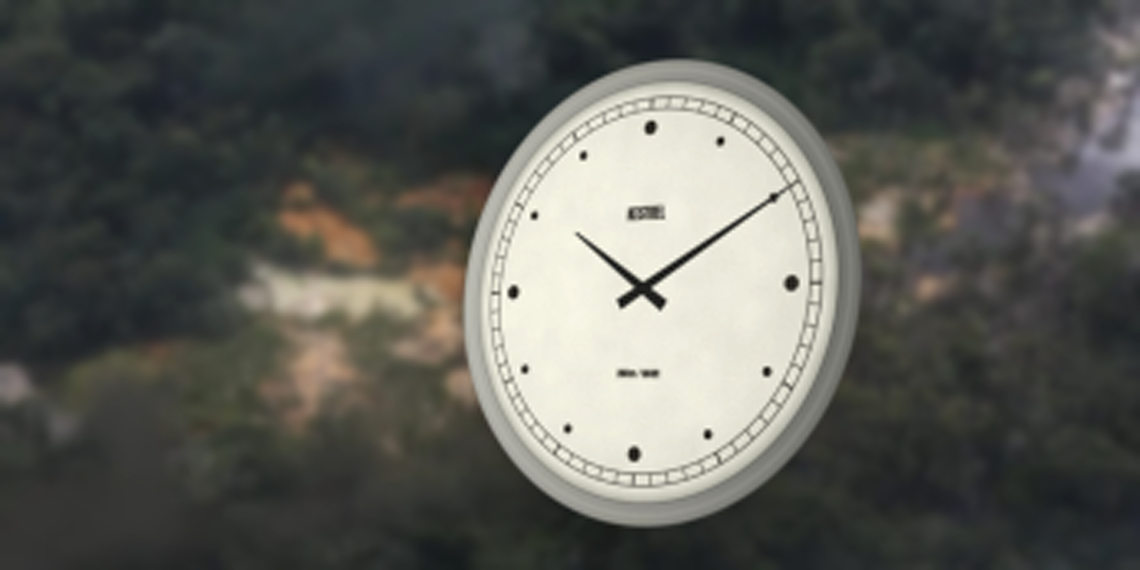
10,10
